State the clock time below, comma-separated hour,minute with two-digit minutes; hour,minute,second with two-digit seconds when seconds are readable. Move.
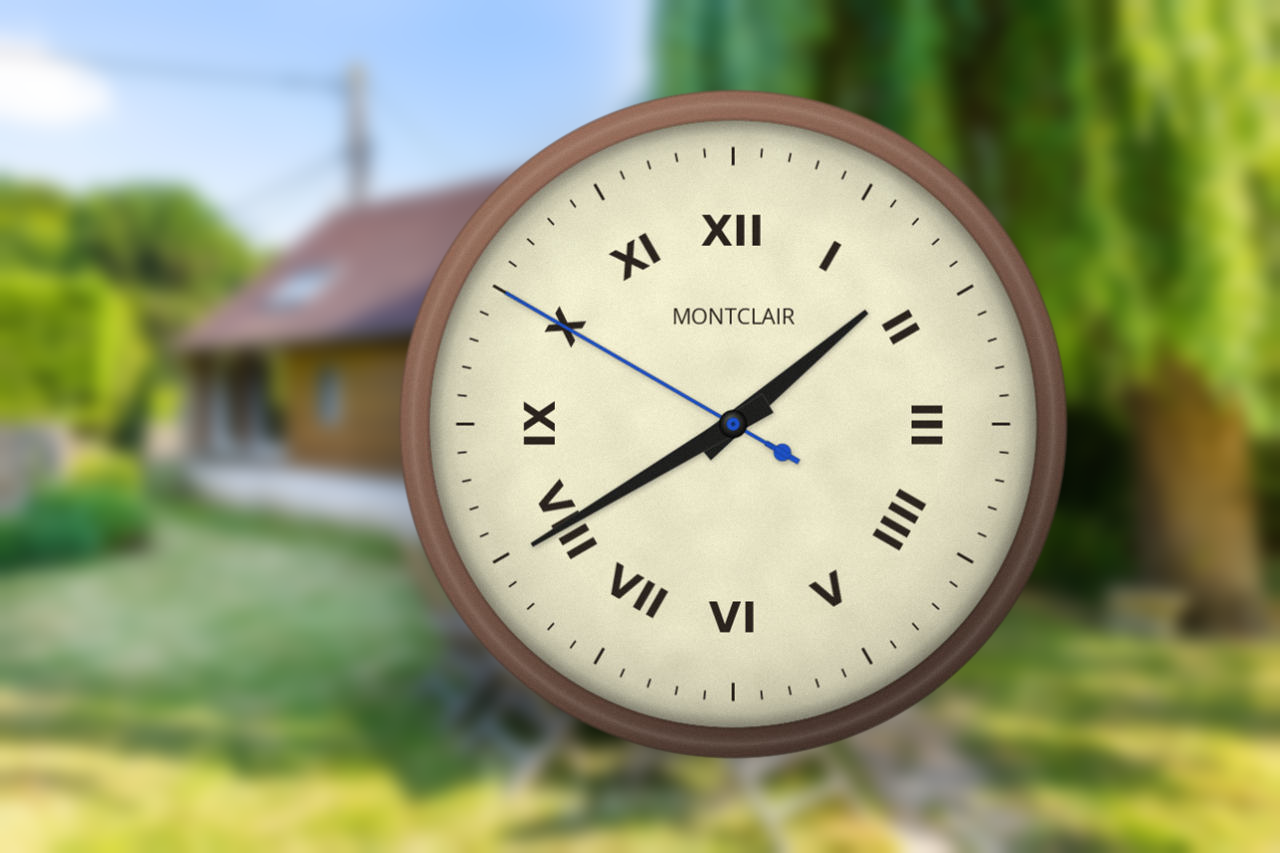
1,39,50
